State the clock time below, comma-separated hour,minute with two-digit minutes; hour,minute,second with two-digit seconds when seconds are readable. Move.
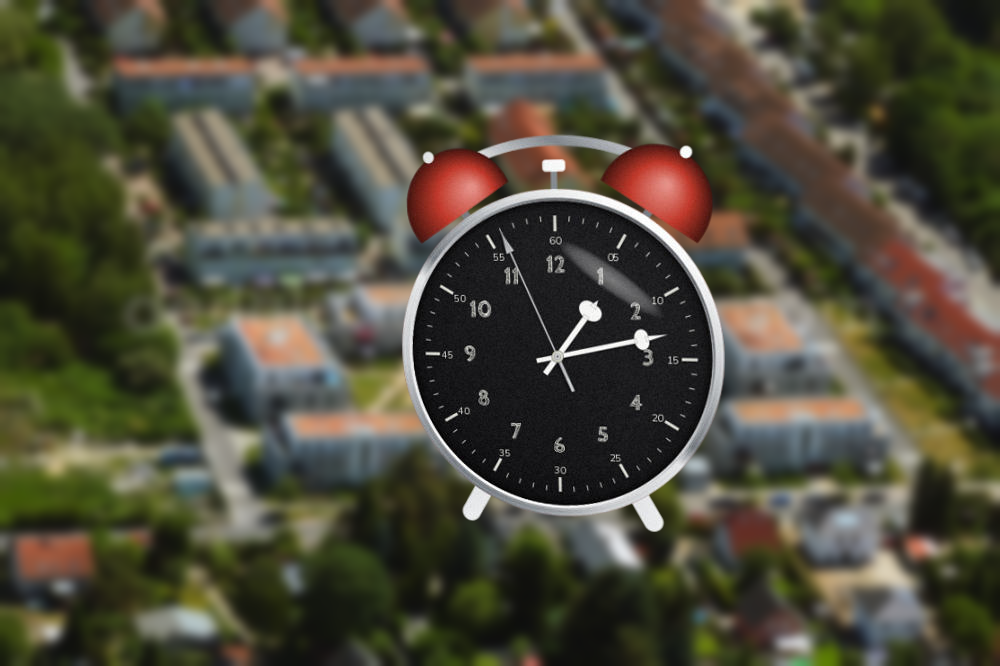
1,12,56
